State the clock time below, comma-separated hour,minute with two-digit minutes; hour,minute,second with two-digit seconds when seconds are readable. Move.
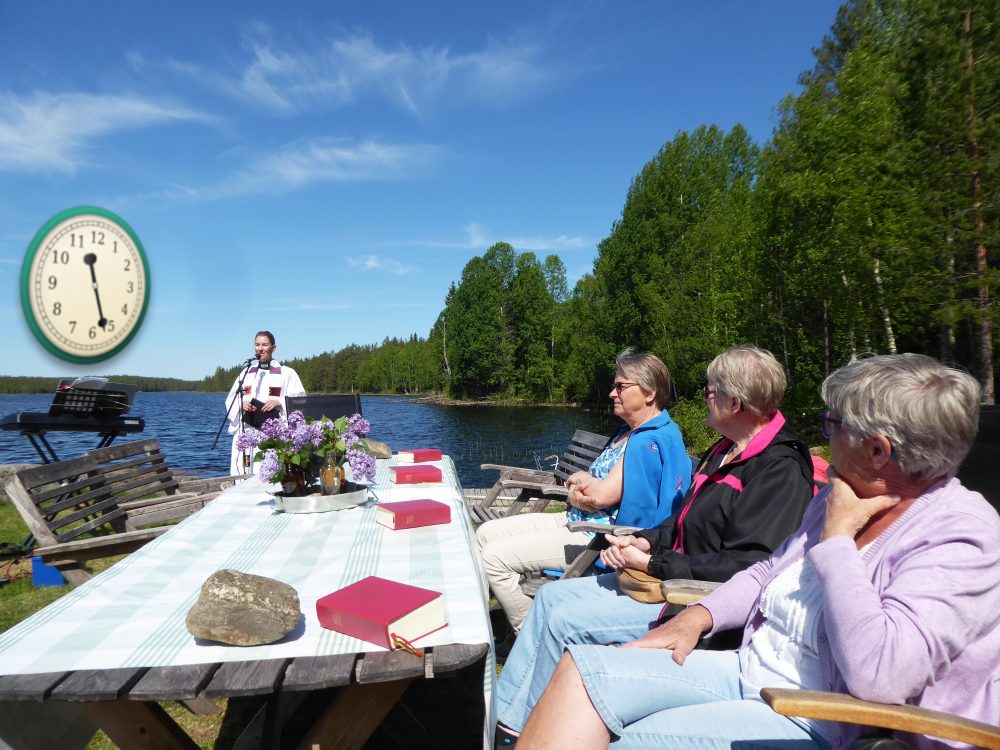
11,27
